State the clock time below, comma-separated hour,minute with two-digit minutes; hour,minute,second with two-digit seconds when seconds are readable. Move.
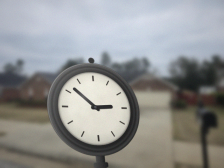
2,52
